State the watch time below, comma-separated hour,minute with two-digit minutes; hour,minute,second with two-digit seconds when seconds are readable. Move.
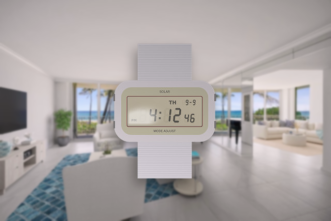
4,12,46
